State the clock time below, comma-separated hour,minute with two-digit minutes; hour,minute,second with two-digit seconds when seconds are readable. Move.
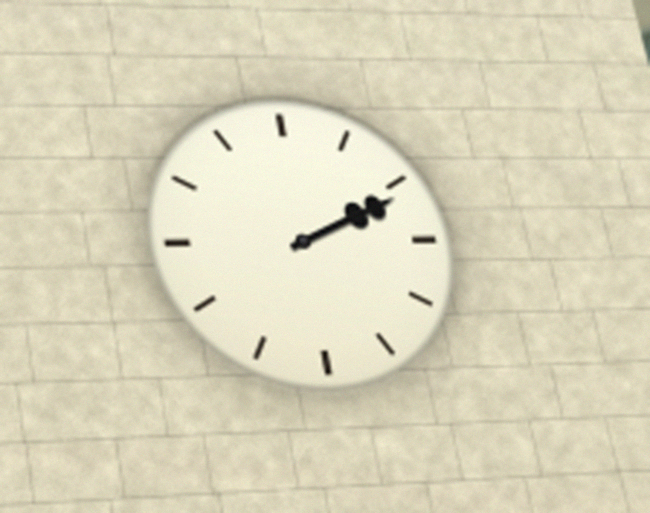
2,11
